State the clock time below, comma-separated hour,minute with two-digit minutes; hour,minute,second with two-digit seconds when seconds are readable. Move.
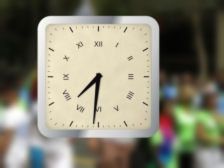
7,31
